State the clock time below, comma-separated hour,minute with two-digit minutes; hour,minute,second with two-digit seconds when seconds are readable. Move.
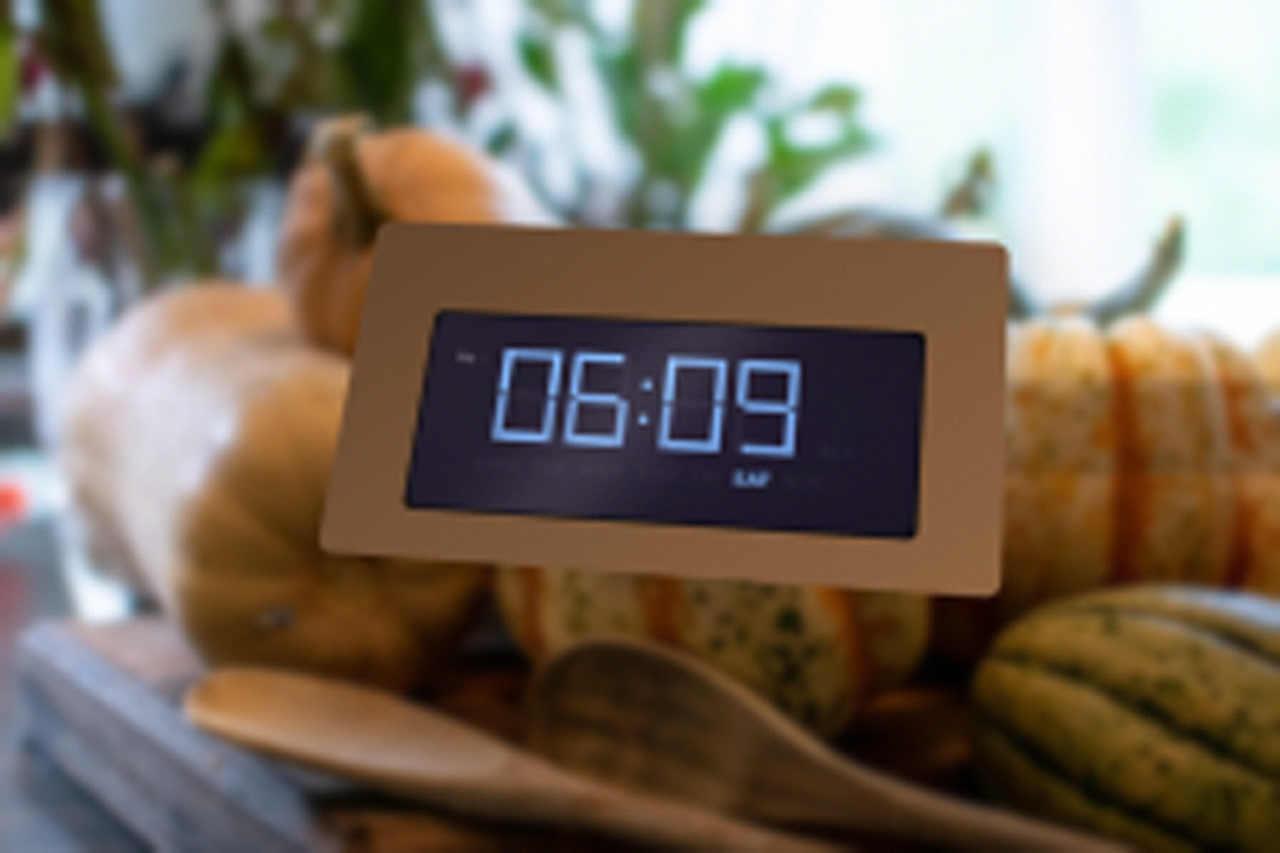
6,09
